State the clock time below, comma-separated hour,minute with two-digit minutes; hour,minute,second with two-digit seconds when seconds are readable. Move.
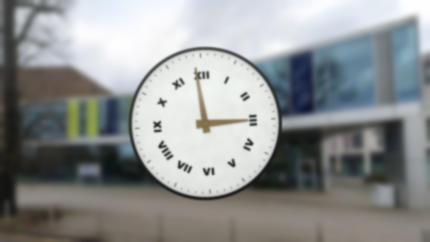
2,59
